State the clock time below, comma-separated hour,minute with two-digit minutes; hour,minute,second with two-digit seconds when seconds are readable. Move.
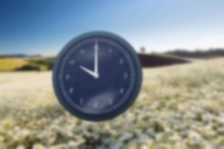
10,00
